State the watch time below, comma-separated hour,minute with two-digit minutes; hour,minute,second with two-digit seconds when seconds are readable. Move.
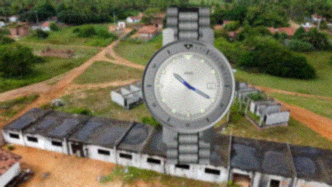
10,20
